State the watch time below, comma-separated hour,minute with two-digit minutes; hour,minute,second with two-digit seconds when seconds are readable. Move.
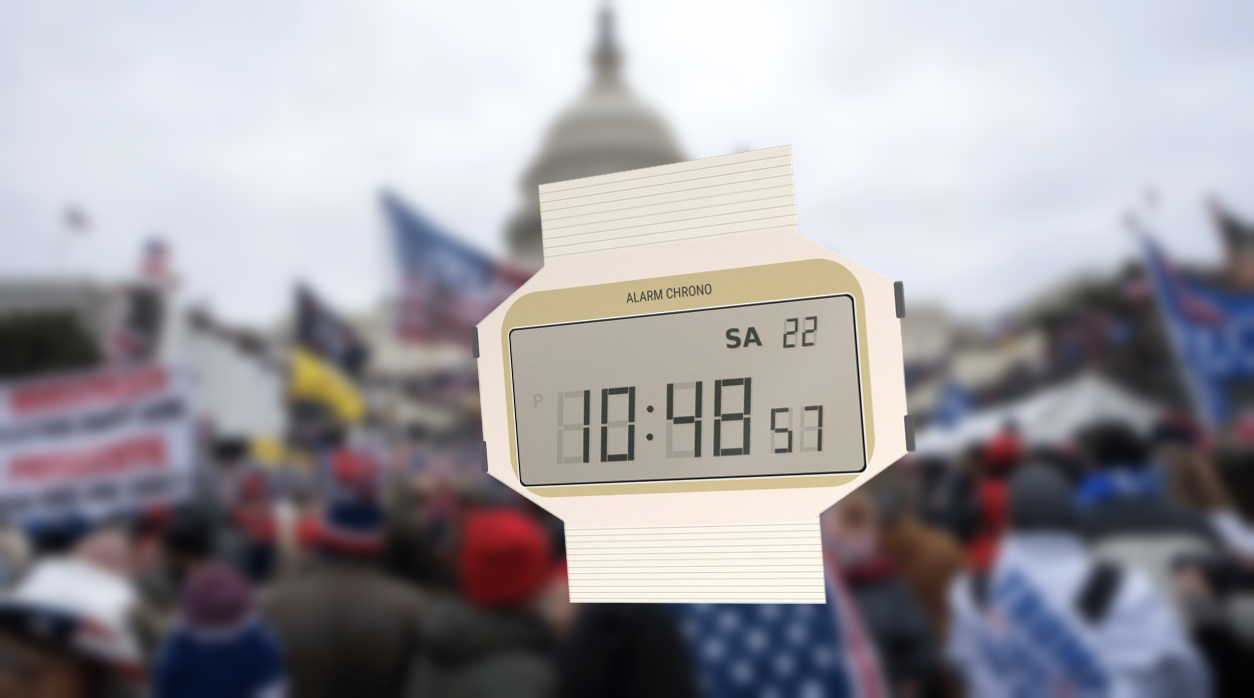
10,48,57
